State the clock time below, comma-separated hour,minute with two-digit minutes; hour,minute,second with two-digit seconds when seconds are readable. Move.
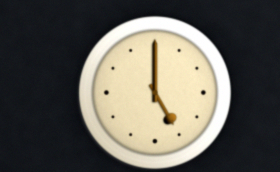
5,00
